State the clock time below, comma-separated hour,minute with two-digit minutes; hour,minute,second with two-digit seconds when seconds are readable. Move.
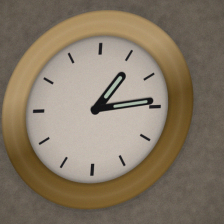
1,14
